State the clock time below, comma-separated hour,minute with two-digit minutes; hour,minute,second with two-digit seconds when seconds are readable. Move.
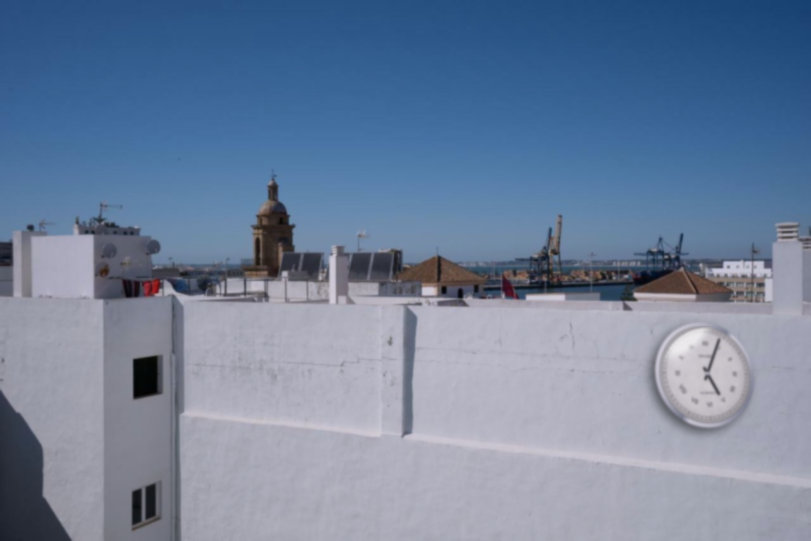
5,04
